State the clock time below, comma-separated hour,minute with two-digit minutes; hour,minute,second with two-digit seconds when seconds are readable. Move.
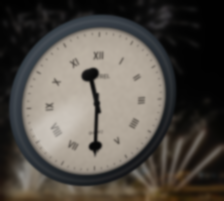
11,30
